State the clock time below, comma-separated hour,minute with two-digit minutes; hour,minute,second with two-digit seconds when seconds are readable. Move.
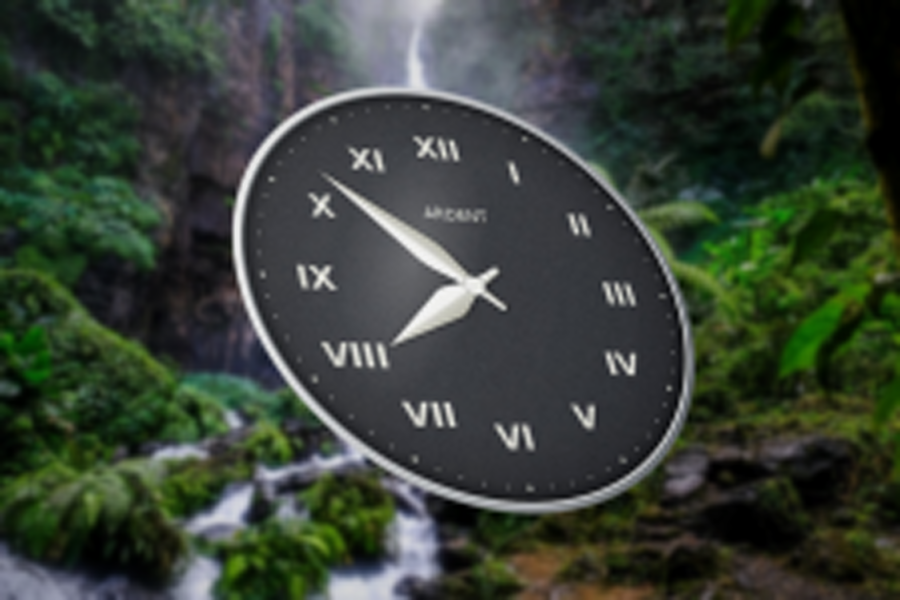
7,52
